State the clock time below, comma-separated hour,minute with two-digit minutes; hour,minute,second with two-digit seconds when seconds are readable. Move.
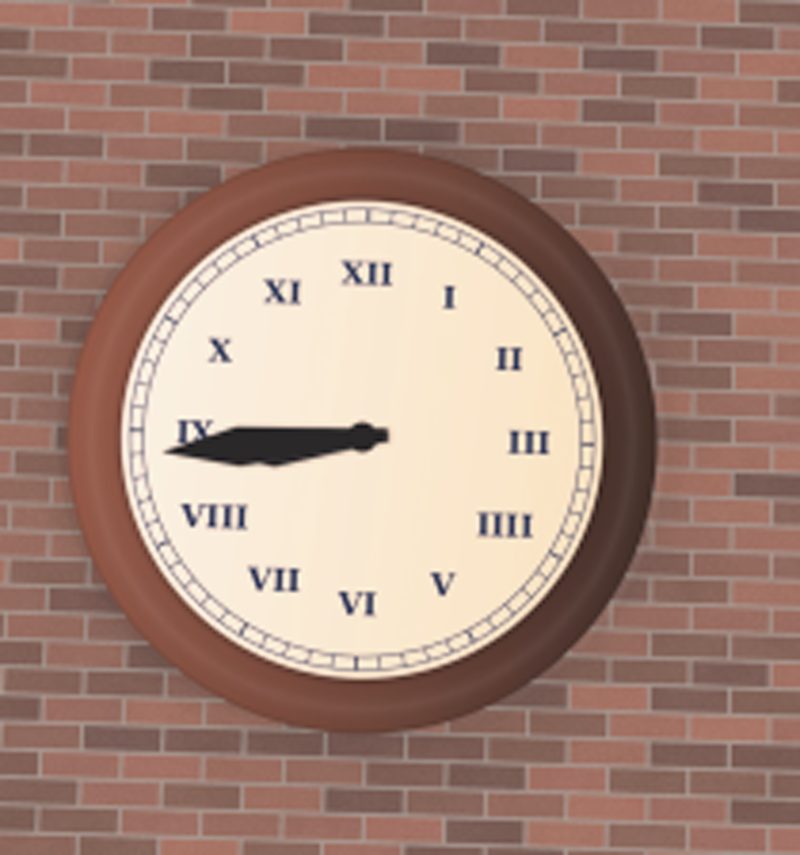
8,44
